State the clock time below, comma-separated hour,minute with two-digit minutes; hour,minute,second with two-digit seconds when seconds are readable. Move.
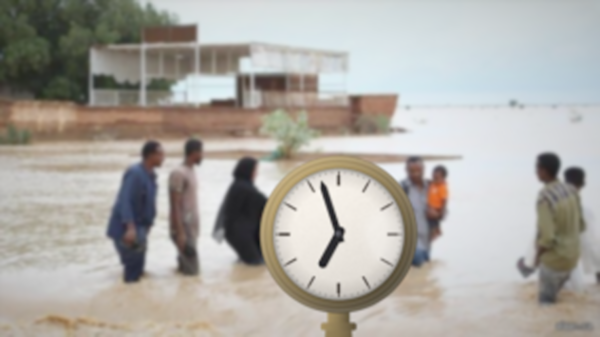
6,57
